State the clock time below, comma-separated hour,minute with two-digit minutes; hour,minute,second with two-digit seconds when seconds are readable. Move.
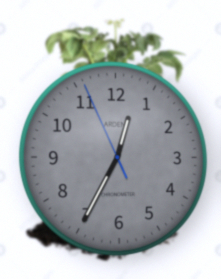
12,34,56
